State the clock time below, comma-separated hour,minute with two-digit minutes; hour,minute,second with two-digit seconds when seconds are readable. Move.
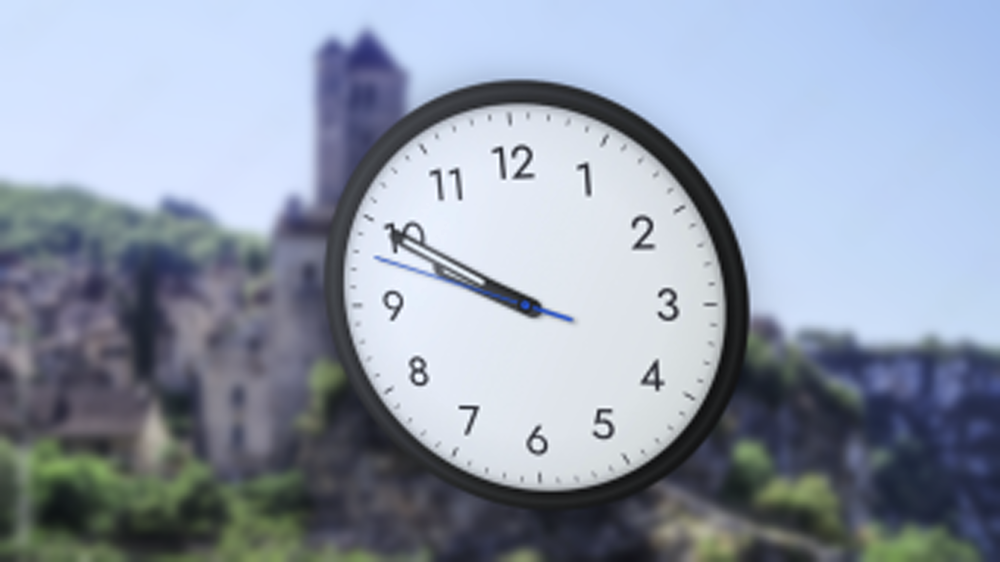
9,49,48
